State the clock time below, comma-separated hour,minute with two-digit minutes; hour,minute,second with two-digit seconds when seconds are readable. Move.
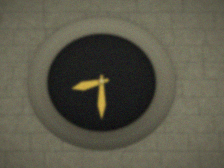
8,30
